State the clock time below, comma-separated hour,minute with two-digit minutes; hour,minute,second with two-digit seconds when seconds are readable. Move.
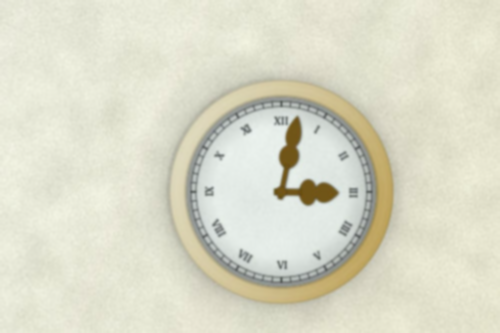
3,02
